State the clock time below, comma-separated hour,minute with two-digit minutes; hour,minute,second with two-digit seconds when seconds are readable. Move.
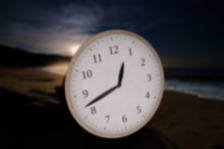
12,42
